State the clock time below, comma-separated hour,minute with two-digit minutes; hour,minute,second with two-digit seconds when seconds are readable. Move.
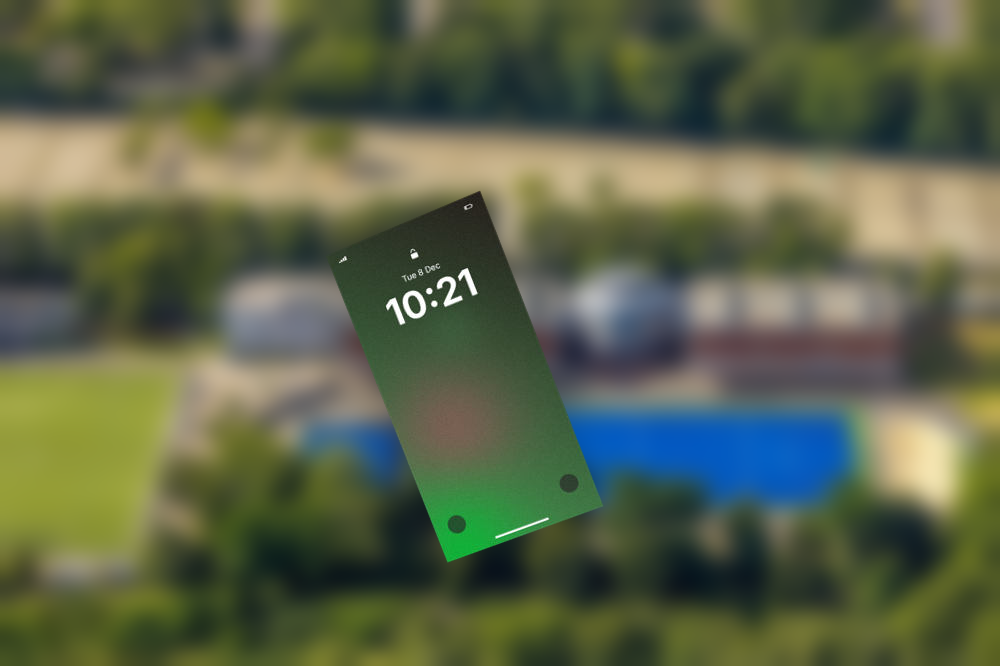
10,21
